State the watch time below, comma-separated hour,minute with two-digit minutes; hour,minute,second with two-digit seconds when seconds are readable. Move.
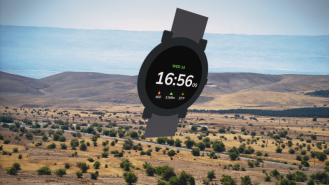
16,56
